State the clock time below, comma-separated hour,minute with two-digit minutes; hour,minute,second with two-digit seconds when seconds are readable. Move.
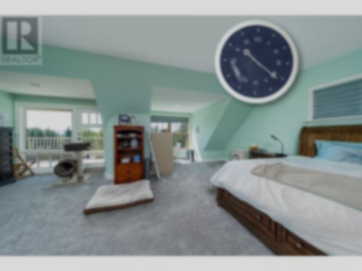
10,21
